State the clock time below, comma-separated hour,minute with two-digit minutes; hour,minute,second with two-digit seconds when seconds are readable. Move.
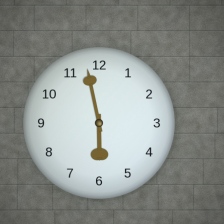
5,58
